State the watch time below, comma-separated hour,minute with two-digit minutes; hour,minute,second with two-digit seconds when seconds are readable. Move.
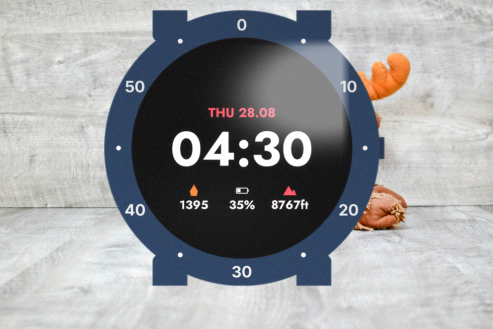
4,30
